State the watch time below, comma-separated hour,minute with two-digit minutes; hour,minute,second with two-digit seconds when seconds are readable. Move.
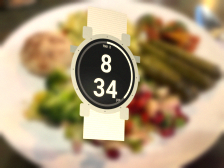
8,34
